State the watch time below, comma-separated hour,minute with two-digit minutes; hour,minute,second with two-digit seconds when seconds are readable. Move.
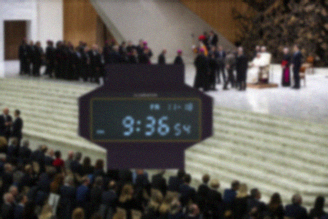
9,36,54
